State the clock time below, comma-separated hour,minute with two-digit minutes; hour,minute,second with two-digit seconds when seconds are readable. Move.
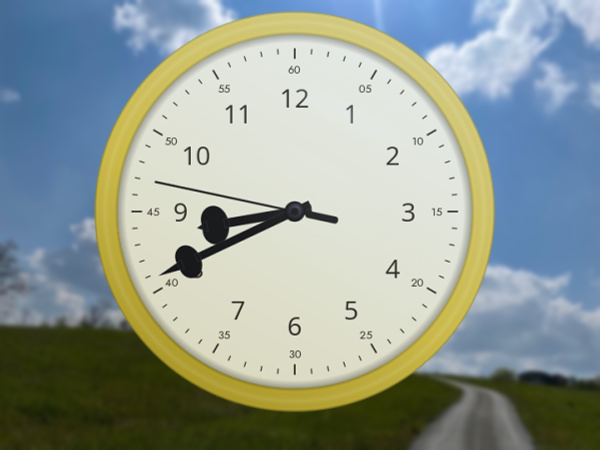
8,40,47
